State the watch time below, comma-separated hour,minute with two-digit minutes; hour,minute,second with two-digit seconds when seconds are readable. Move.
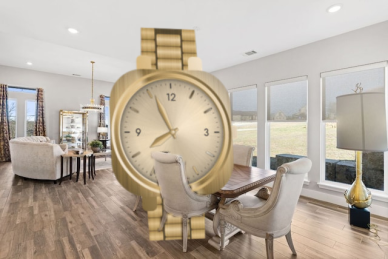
7,56
